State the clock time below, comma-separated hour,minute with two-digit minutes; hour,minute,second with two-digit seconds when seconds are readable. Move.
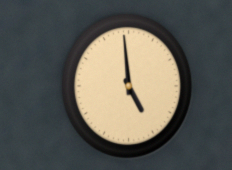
4,59
